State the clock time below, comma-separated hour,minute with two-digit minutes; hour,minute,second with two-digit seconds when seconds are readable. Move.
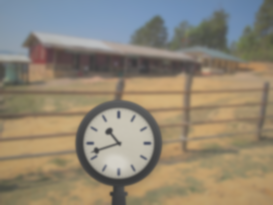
10,42
